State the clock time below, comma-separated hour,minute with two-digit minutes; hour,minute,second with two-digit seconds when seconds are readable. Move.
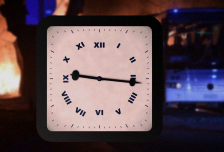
9,16
